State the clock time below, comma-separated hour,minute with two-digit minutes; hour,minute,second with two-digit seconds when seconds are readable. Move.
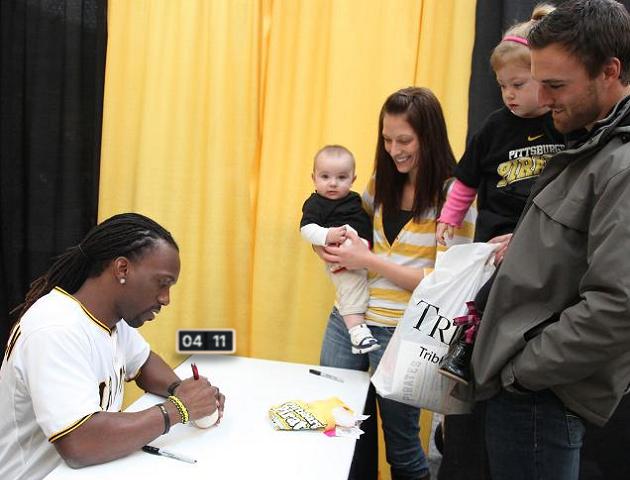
4,11
